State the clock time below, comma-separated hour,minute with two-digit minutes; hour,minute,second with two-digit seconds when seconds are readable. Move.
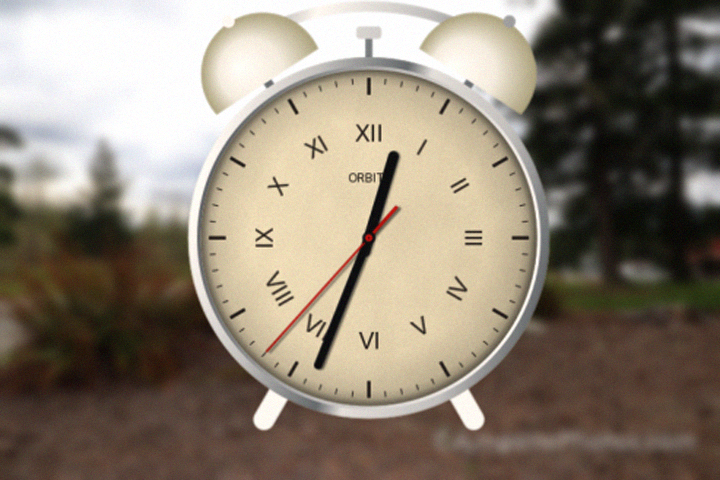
12,33,37
